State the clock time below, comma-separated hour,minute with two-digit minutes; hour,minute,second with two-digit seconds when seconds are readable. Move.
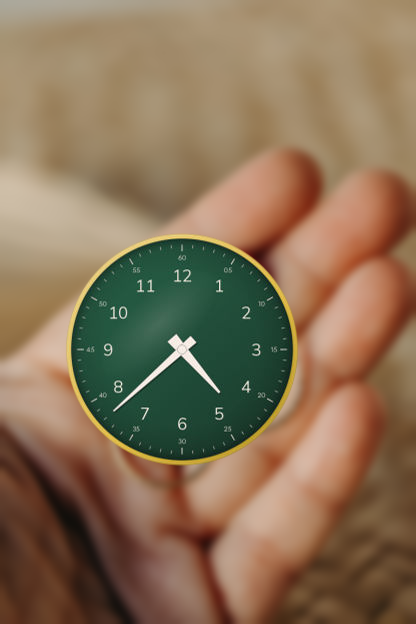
4,38
